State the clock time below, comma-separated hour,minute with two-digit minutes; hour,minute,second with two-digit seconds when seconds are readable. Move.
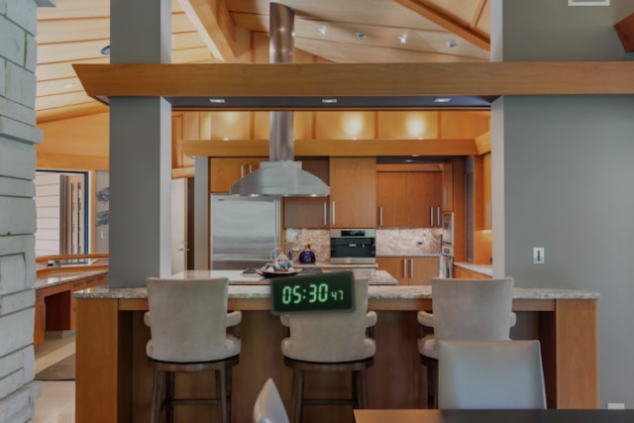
5,30
